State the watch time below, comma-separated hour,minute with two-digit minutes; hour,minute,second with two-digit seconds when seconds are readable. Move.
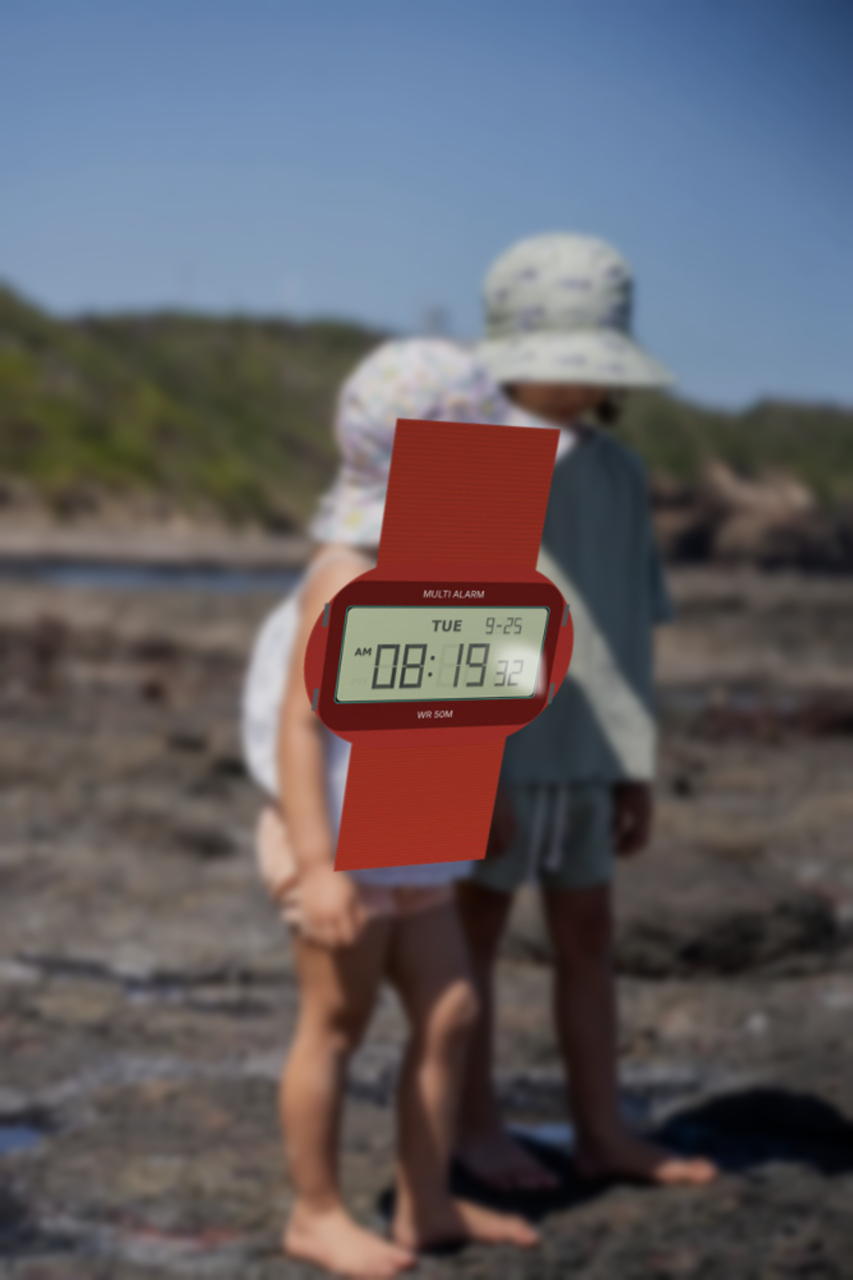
8,19,32
